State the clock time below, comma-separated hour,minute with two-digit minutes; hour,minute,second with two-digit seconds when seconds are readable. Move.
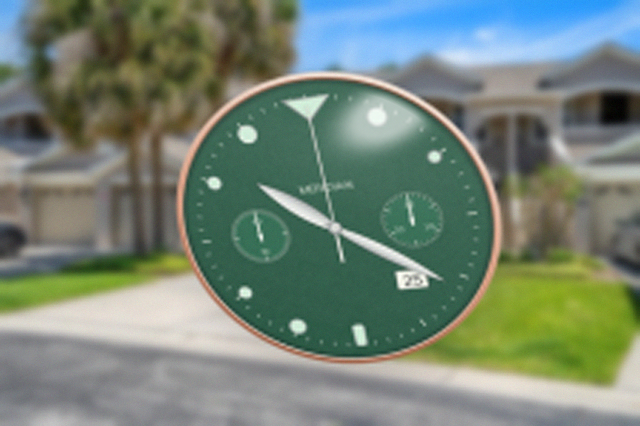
10,21
